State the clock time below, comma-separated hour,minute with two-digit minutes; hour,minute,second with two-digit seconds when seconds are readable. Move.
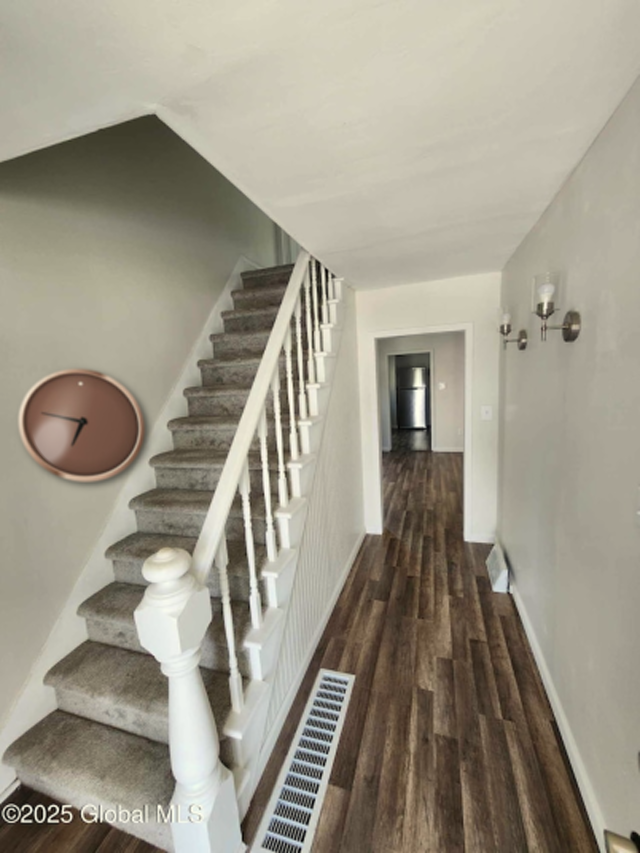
6,47
